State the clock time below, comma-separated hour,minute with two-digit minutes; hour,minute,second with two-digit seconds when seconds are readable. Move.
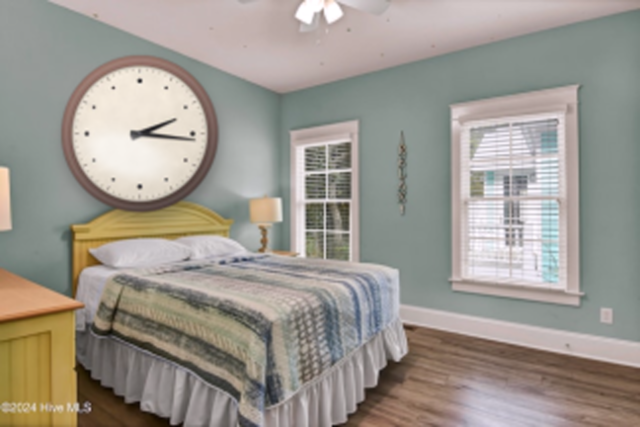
2,16
